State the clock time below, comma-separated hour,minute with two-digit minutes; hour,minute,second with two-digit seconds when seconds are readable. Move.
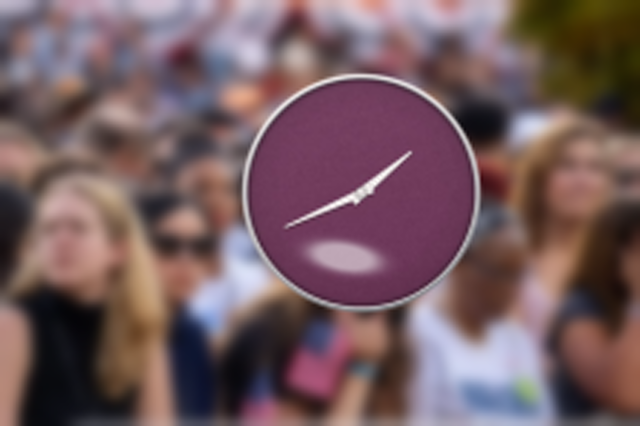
1,41
